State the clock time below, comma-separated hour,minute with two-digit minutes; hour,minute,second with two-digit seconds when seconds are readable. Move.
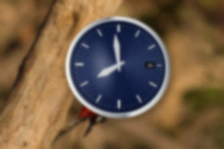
7,59
